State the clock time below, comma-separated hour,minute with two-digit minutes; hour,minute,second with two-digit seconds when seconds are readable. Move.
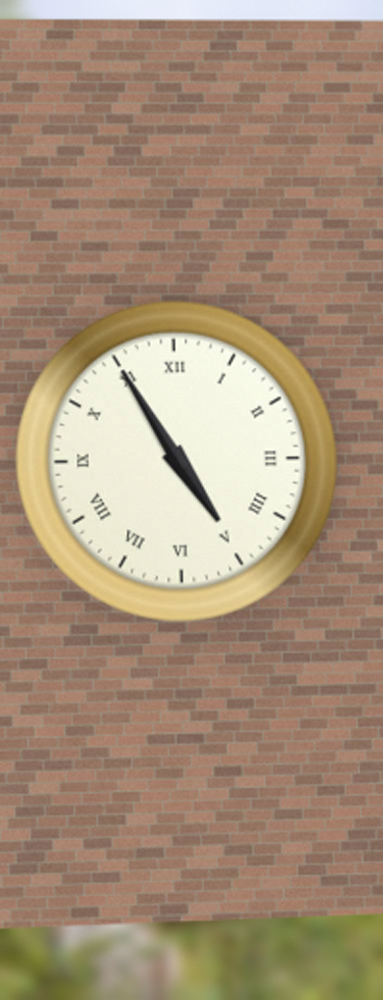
4,55
